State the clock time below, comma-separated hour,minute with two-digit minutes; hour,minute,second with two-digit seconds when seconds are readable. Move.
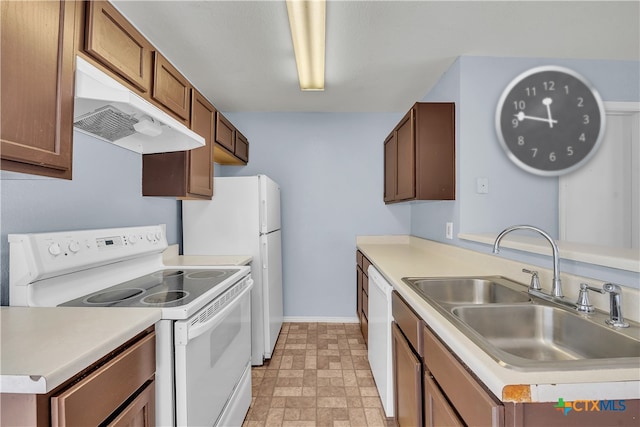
11,47
